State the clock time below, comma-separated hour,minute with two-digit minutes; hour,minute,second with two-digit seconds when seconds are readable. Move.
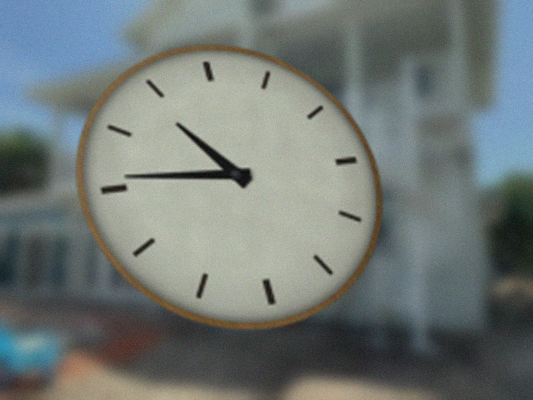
10,46
